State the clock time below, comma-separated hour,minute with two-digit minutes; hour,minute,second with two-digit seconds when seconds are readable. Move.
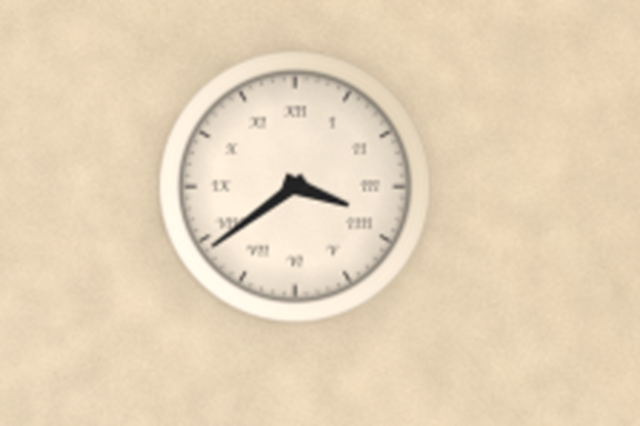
3,39
